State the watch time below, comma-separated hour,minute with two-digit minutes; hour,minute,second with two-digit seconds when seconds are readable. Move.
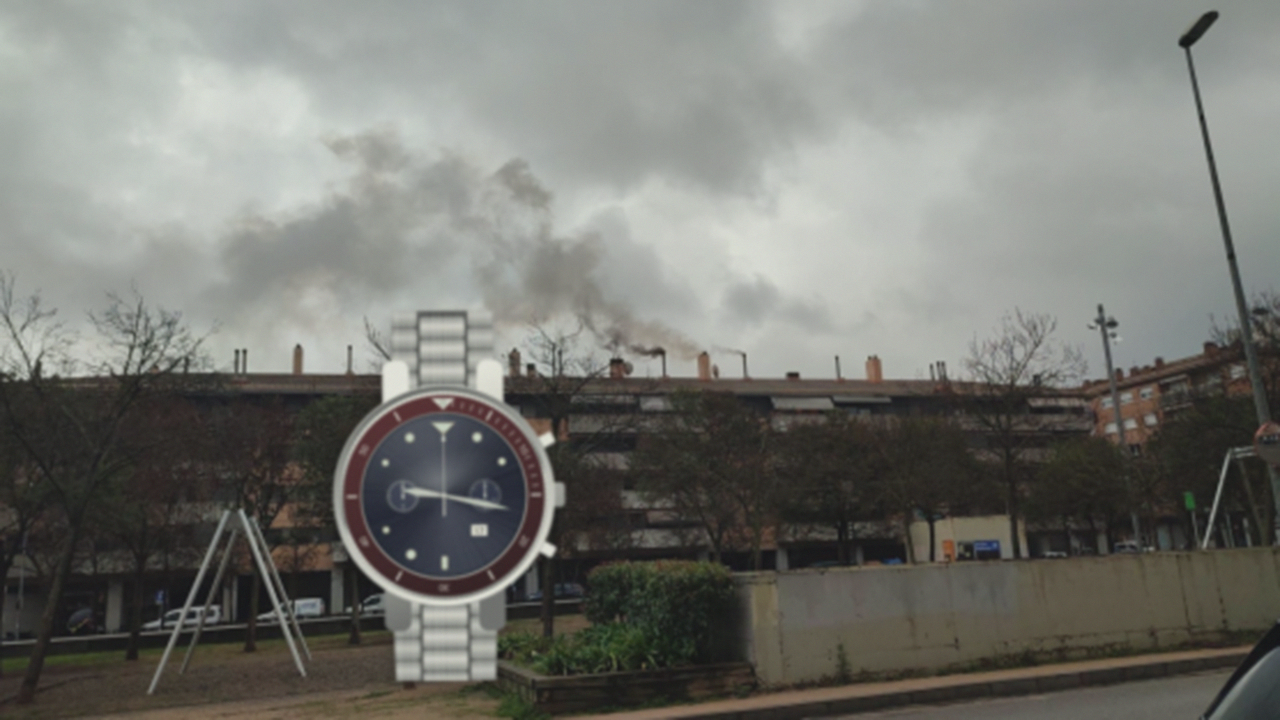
9,17
